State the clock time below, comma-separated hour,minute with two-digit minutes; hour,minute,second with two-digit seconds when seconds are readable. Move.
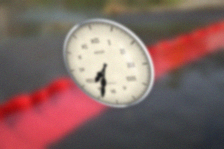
7,34
